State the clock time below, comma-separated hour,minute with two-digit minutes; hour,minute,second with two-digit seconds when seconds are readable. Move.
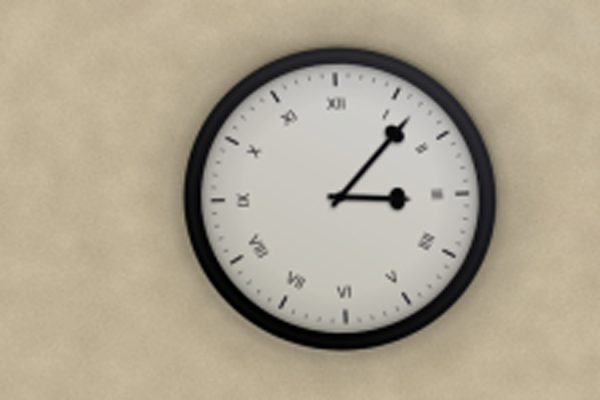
3,07
